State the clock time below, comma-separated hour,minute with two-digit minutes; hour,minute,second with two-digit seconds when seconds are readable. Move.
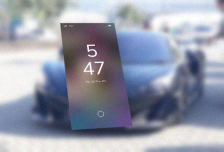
5,47
